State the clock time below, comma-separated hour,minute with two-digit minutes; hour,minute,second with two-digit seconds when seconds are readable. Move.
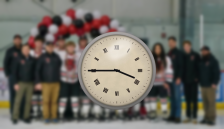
3,45
